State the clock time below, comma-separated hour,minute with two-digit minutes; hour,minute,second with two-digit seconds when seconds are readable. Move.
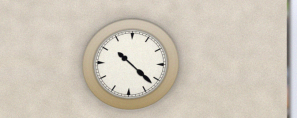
10,22
